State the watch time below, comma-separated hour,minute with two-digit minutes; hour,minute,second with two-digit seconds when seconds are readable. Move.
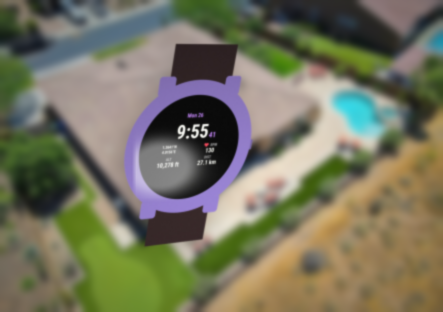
9,55
